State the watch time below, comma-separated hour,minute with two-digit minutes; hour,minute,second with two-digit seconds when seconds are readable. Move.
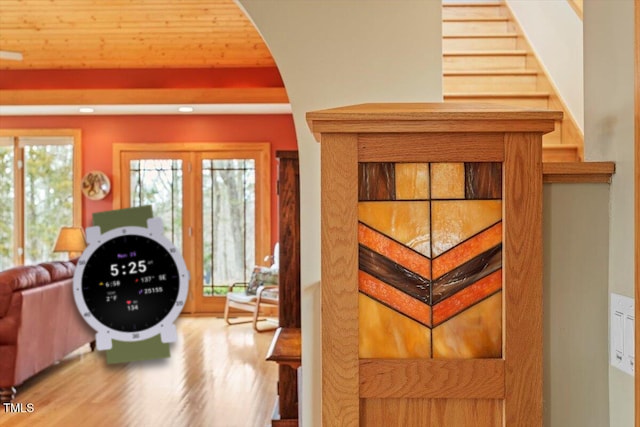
5,25
